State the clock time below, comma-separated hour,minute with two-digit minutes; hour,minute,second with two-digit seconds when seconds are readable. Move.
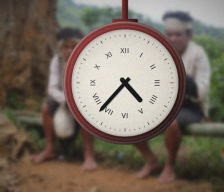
4,37
